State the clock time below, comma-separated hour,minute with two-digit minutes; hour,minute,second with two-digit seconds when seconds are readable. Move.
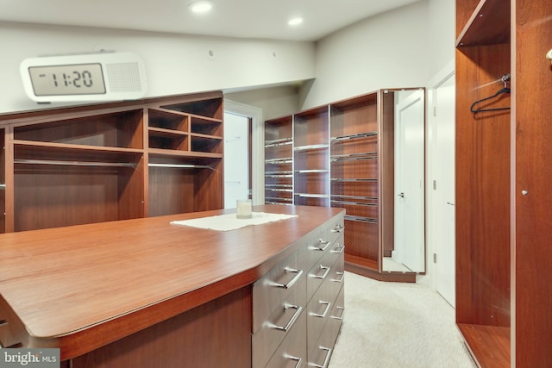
11,20
